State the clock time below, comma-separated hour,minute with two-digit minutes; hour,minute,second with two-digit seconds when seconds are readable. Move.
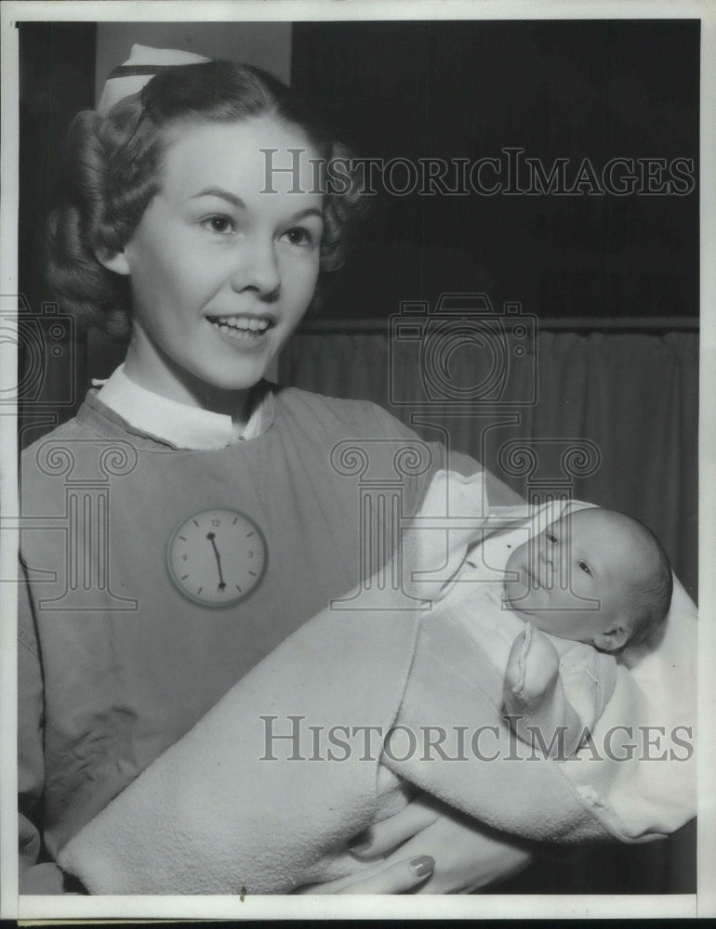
11,29
